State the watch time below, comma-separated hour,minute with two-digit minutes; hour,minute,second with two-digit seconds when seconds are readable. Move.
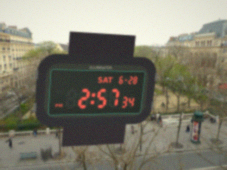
2,57,34
